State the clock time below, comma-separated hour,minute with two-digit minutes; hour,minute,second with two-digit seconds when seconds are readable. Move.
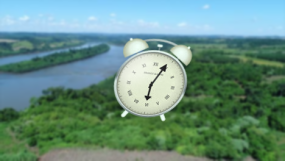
6,04
